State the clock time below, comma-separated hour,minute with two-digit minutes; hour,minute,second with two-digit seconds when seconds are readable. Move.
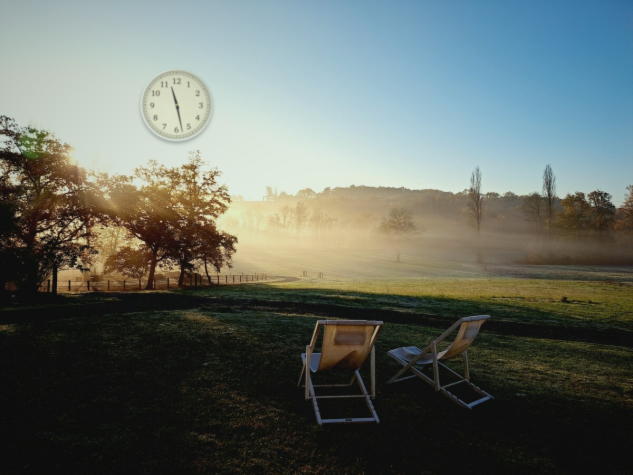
11,28
